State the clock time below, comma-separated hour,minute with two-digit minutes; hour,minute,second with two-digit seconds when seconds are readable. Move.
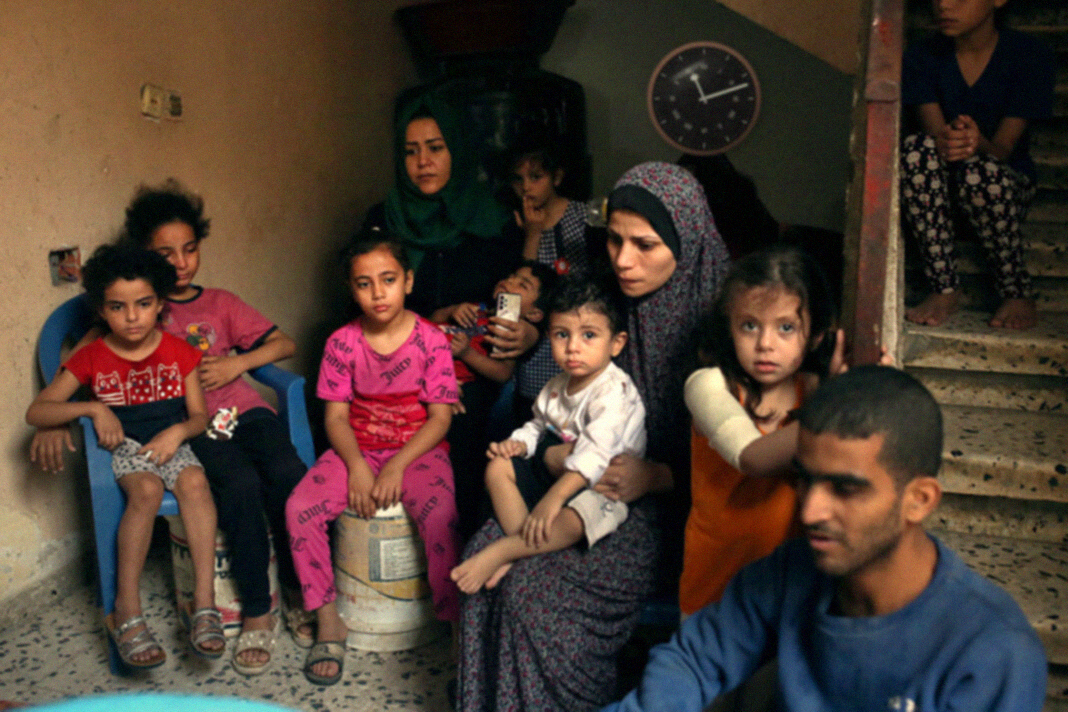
11,12
